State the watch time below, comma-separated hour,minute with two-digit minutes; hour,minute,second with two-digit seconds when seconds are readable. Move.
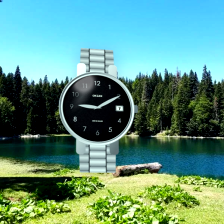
9,10
